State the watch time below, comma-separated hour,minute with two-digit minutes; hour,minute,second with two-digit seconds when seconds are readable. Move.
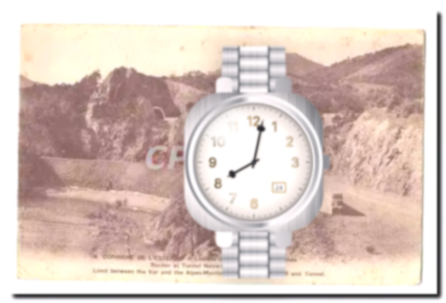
8,02
